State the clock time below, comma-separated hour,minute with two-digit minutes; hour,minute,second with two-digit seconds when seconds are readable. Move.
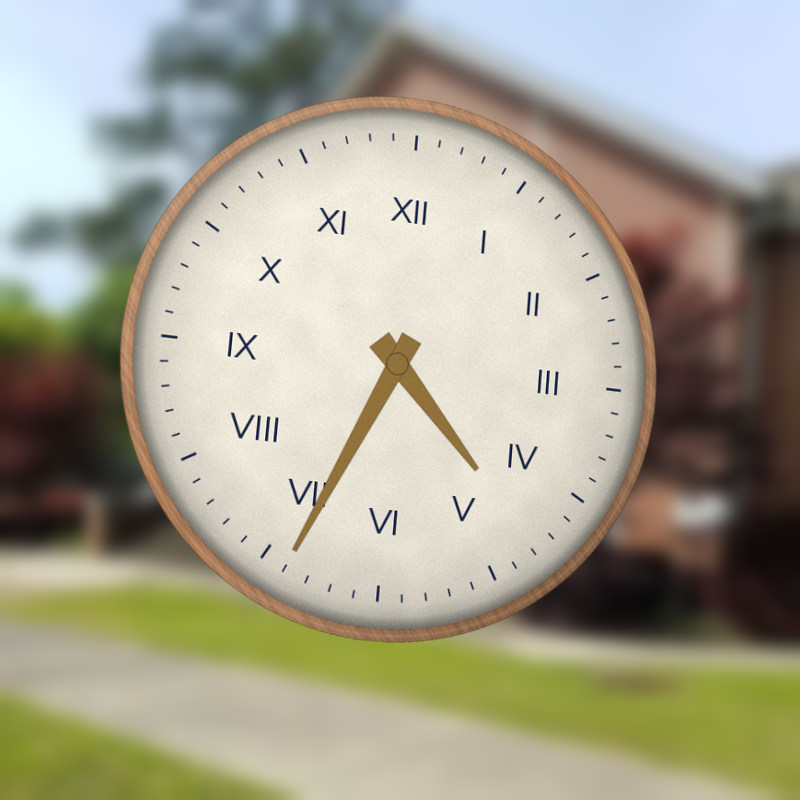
4,34
